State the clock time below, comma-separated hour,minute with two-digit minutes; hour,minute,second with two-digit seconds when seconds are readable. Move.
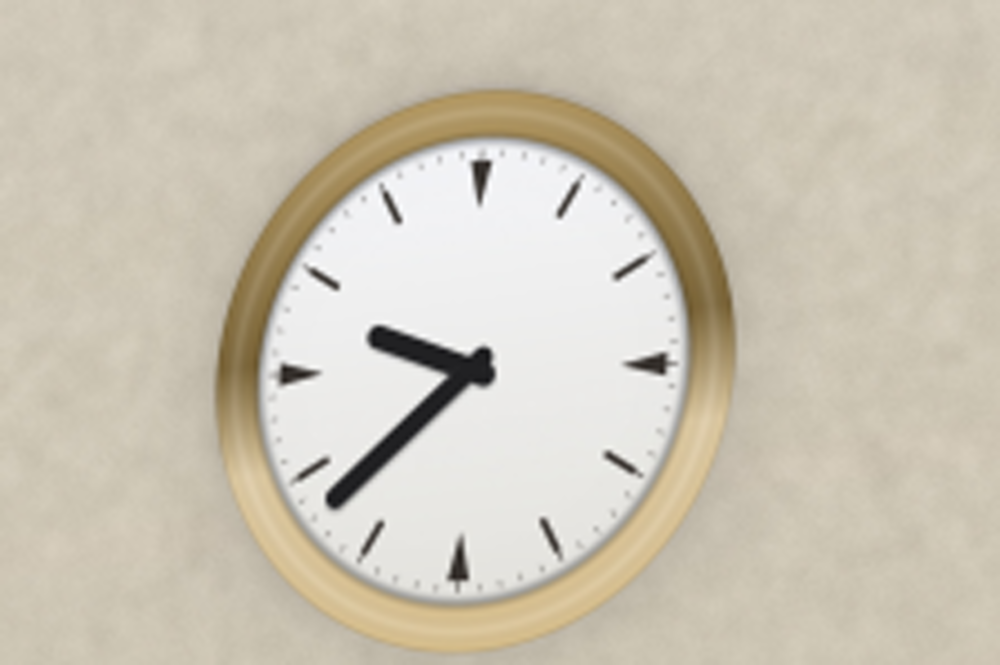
9,38
